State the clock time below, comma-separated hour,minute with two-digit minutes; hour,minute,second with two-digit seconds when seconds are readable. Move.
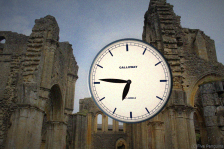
6,46
